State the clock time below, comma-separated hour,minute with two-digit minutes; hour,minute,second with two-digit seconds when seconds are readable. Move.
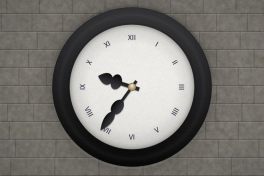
9,36
